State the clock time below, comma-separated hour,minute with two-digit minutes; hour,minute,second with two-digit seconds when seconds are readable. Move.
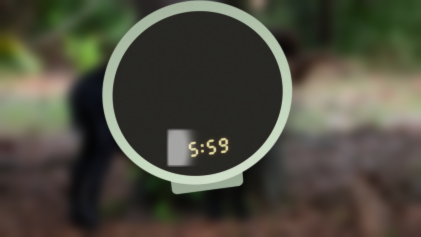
5,59
